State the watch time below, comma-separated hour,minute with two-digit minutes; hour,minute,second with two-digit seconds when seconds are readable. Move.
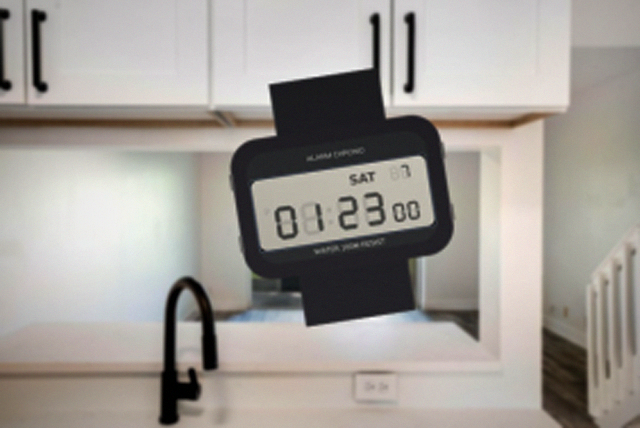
1,23,00
